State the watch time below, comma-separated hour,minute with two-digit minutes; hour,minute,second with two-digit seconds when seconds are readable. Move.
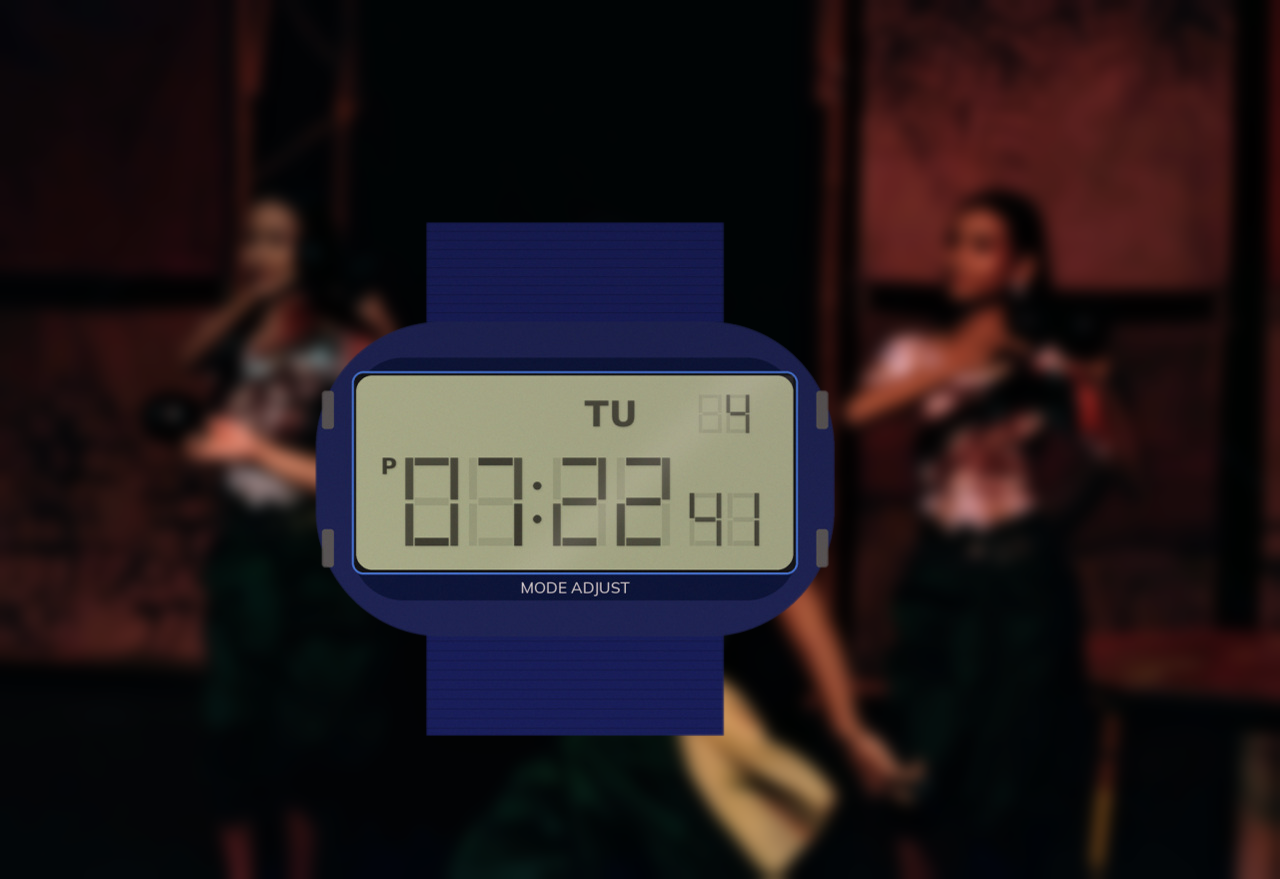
7,22,41
